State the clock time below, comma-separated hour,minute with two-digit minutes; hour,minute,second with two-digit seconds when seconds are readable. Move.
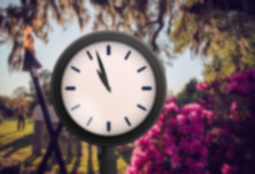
10,57
